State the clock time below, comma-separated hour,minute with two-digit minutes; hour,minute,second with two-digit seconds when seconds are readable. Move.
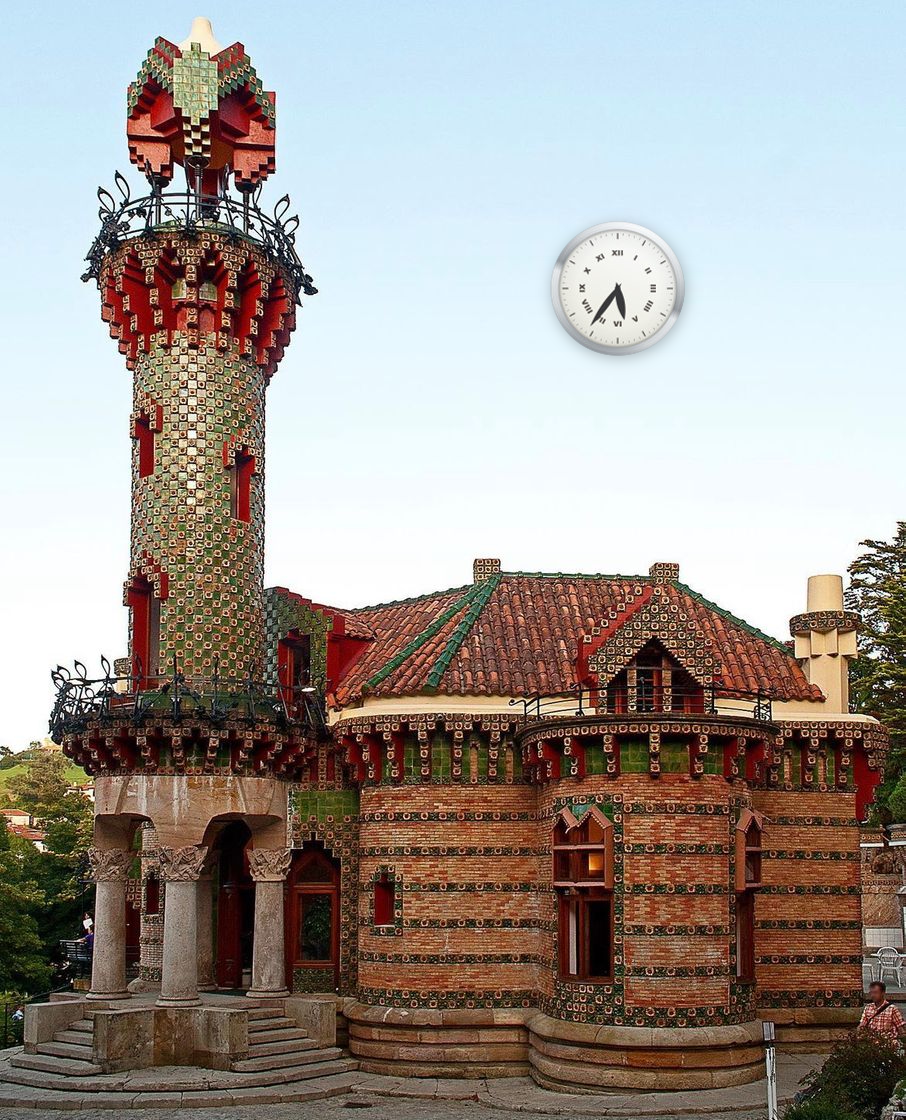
5,36
